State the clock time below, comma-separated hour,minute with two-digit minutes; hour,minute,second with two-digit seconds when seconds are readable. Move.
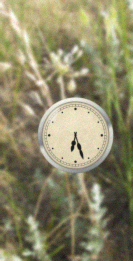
6,27
